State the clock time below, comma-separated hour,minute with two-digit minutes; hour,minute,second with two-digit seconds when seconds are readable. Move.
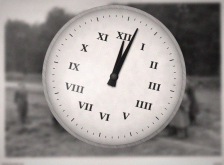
12,02
